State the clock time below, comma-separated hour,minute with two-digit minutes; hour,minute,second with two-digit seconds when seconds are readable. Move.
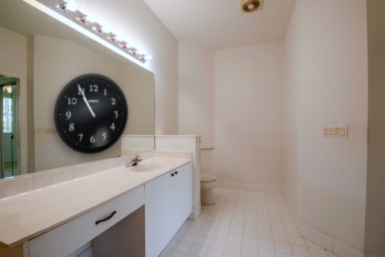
10,55
